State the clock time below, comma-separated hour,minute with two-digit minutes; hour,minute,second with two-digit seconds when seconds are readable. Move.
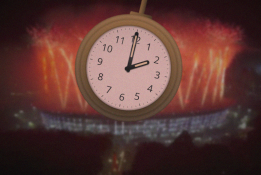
2,00
